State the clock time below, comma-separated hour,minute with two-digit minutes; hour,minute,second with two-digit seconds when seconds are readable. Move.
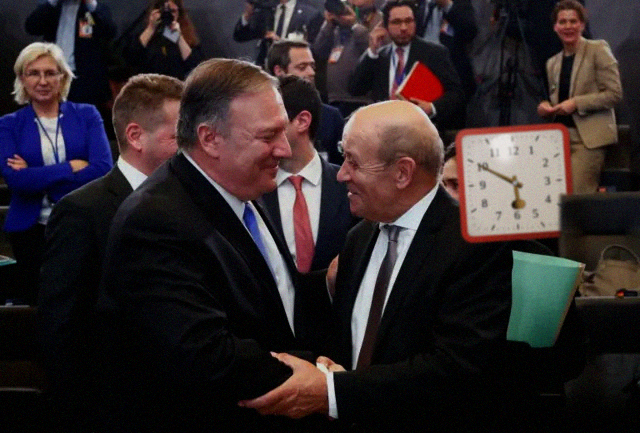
5,50
